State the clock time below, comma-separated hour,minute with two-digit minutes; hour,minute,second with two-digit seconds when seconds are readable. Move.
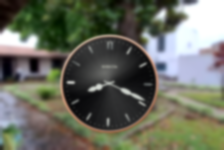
8,19
